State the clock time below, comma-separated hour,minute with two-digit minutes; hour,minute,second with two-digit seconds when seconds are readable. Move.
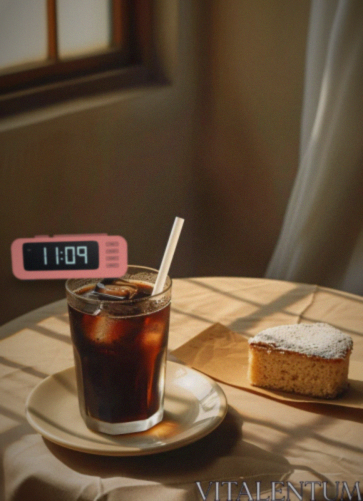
11,09
